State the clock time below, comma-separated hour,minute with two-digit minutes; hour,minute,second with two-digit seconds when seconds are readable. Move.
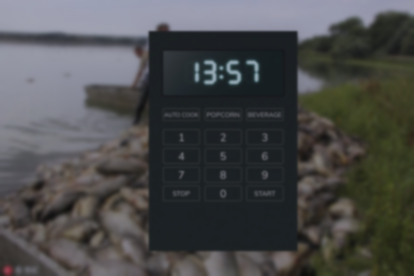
13,57
